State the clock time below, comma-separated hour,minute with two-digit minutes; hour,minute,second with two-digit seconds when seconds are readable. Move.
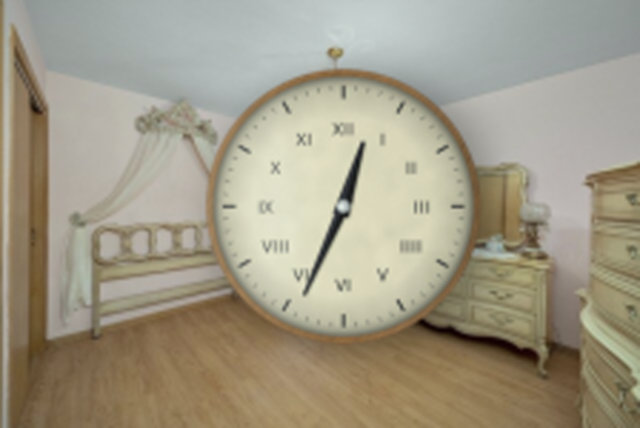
12,34
